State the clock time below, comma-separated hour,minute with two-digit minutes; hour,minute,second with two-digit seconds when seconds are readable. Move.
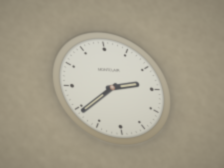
2,39
